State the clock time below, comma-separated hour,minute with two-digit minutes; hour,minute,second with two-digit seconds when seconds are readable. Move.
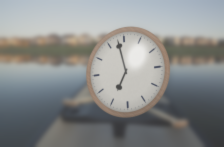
6,58
